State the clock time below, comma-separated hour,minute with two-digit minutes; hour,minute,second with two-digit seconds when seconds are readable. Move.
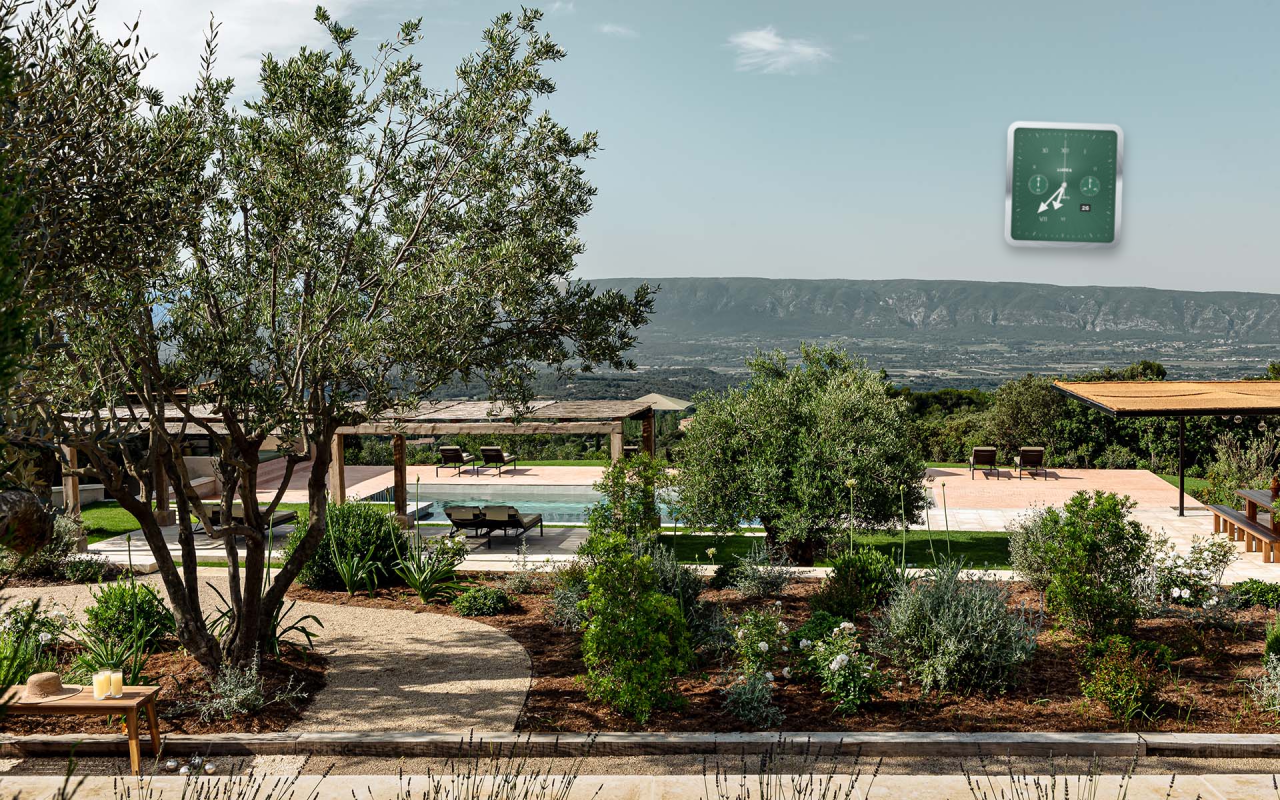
6,37
